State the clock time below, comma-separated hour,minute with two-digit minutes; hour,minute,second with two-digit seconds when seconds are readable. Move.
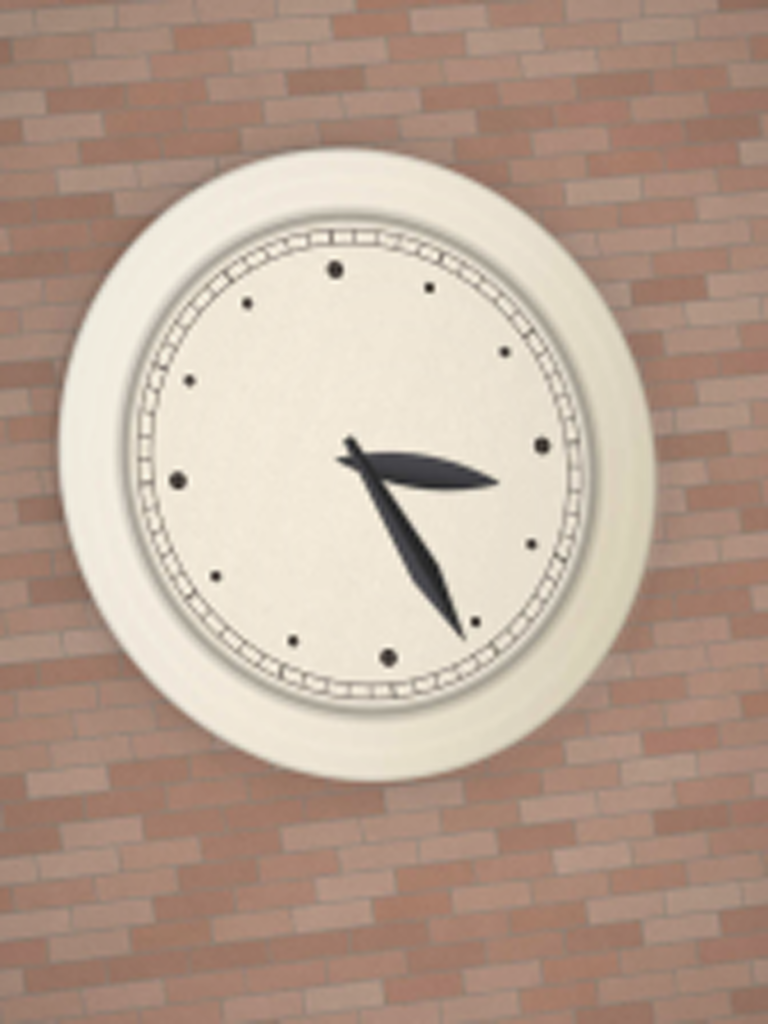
3,26
